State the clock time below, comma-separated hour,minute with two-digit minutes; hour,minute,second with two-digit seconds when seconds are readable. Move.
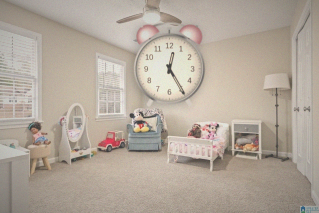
12,25
